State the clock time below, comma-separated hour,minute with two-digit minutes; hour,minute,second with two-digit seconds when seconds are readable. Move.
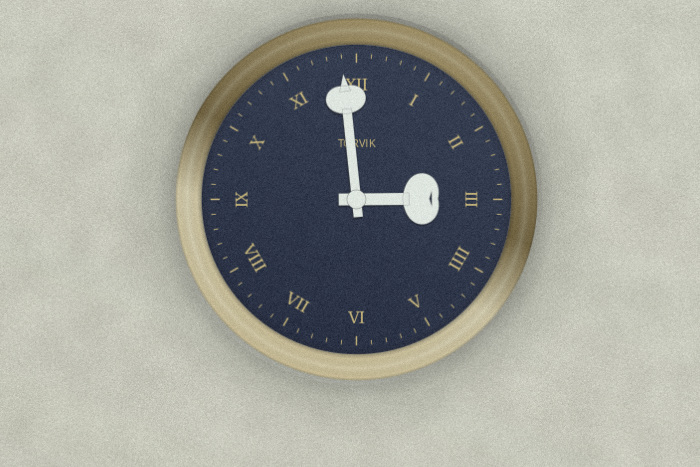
2,59
